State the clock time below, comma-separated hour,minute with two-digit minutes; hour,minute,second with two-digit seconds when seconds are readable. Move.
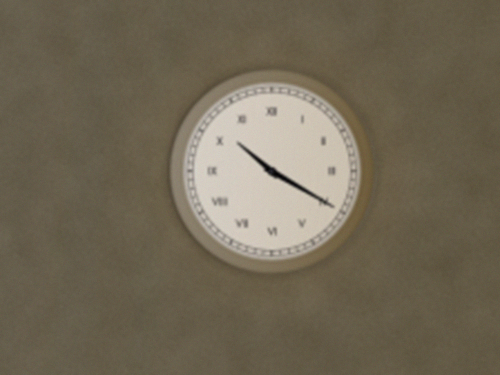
10,20
